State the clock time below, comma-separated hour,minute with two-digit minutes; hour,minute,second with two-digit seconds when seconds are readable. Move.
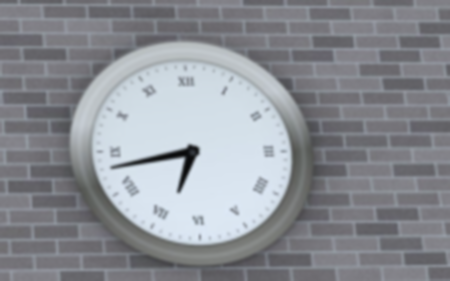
6,43
